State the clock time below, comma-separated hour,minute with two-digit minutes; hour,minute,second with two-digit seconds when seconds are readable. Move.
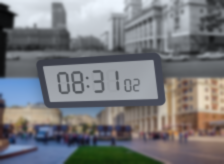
8,31,02
